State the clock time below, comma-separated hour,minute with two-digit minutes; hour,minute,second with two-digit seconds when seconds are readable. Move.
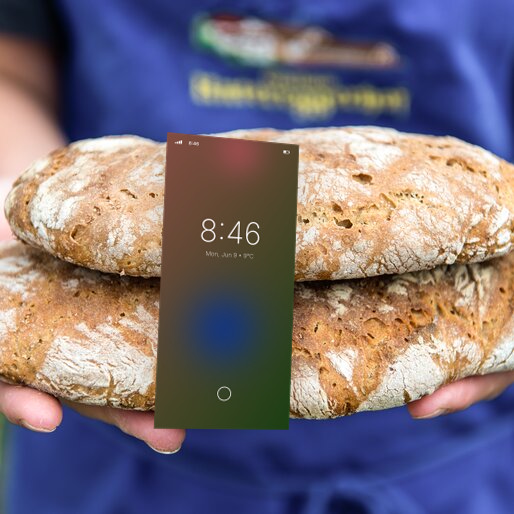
8,46
